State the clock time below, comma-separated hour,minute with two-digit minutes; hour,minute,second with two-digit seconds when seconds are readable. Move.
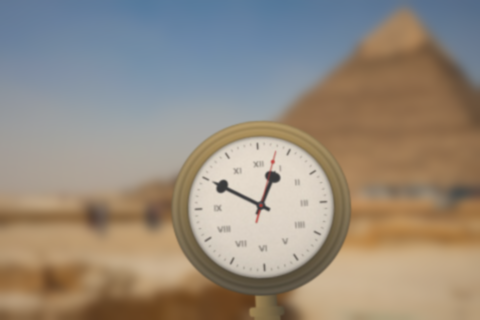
12,50,03
